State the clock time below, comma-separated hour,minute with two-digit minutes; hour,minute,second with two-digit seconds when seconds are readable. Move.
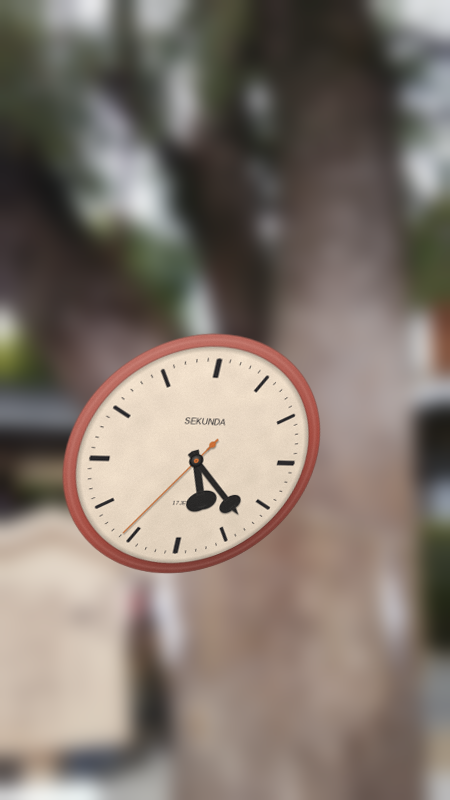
5,22,36
